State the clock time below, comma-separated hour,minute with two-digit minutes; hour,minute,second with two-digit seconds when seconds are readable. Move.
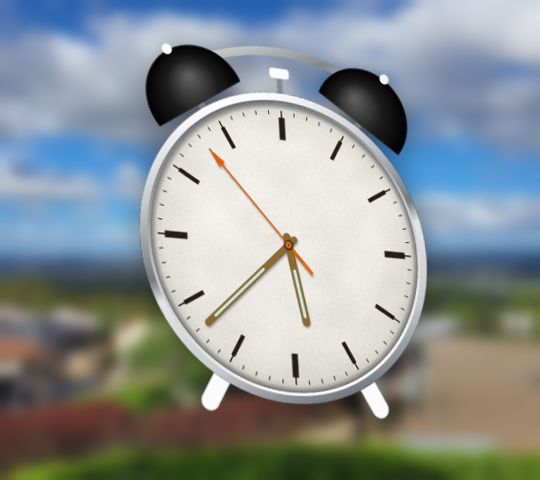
5,37,53
